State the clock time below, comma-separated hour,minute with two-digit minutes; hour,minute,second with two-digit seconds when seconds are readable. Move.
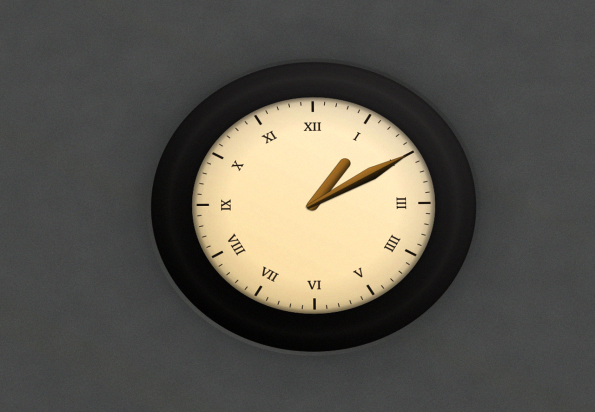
1,10
